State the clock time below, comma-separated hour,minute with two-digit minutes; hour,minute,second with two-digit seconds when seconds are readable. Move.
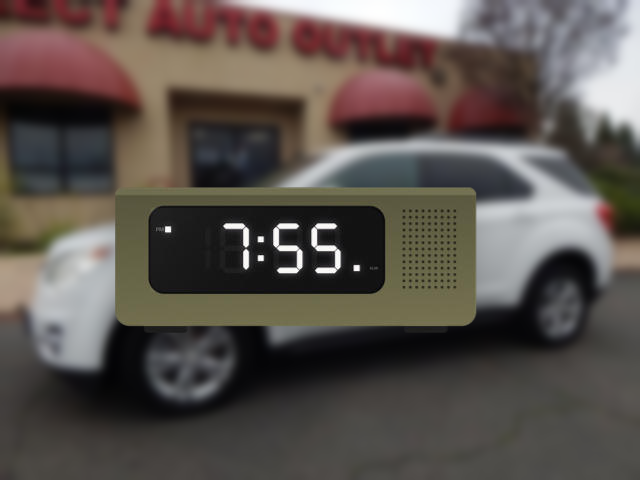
7,55
